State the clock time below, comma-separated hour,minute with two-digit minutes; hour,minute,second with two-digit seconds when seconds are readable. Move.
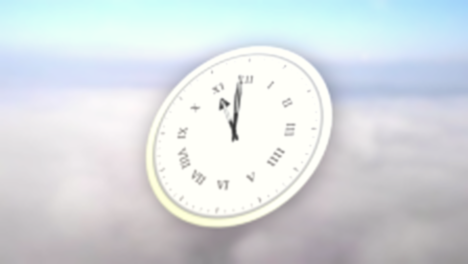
10,59
